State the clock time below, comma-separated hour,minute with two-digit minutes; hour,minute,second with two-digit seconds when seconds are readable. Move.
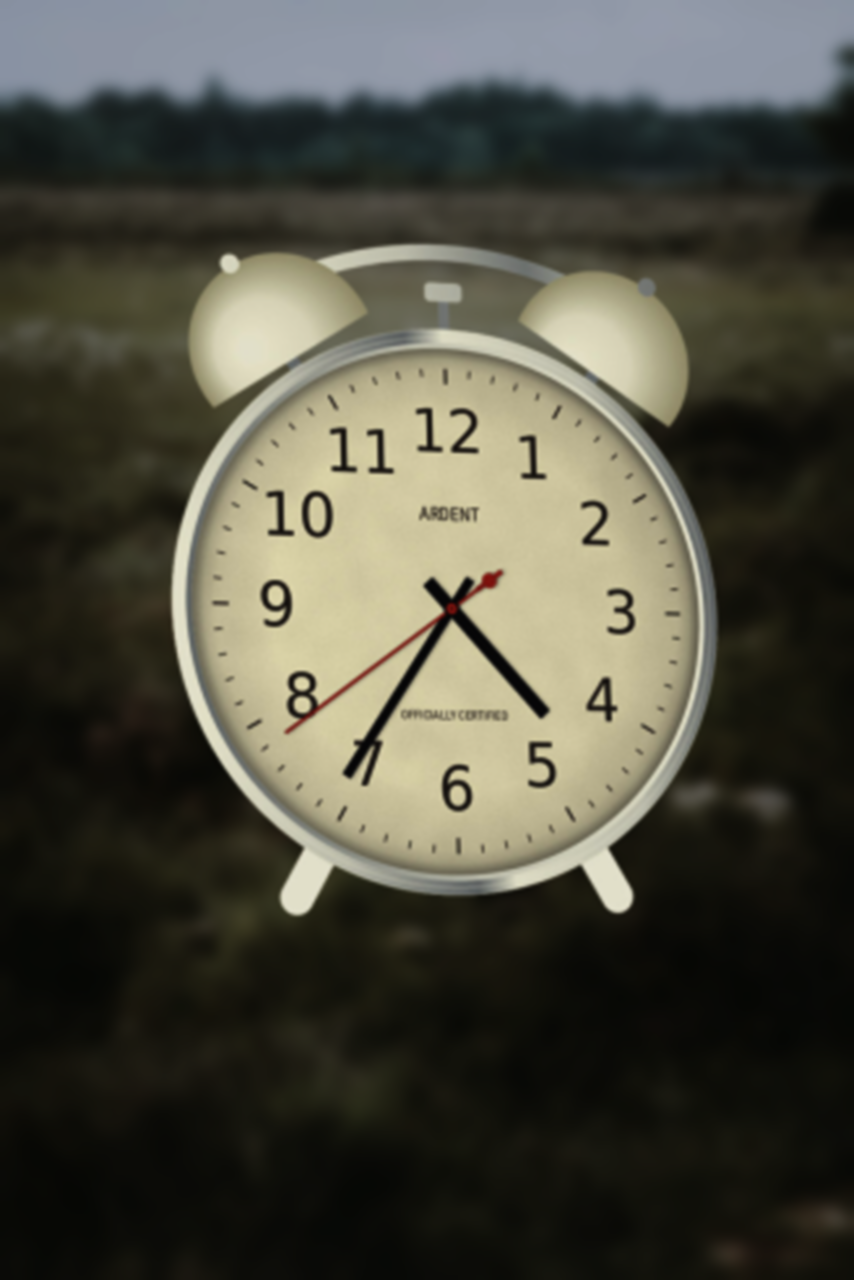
4,35,39
